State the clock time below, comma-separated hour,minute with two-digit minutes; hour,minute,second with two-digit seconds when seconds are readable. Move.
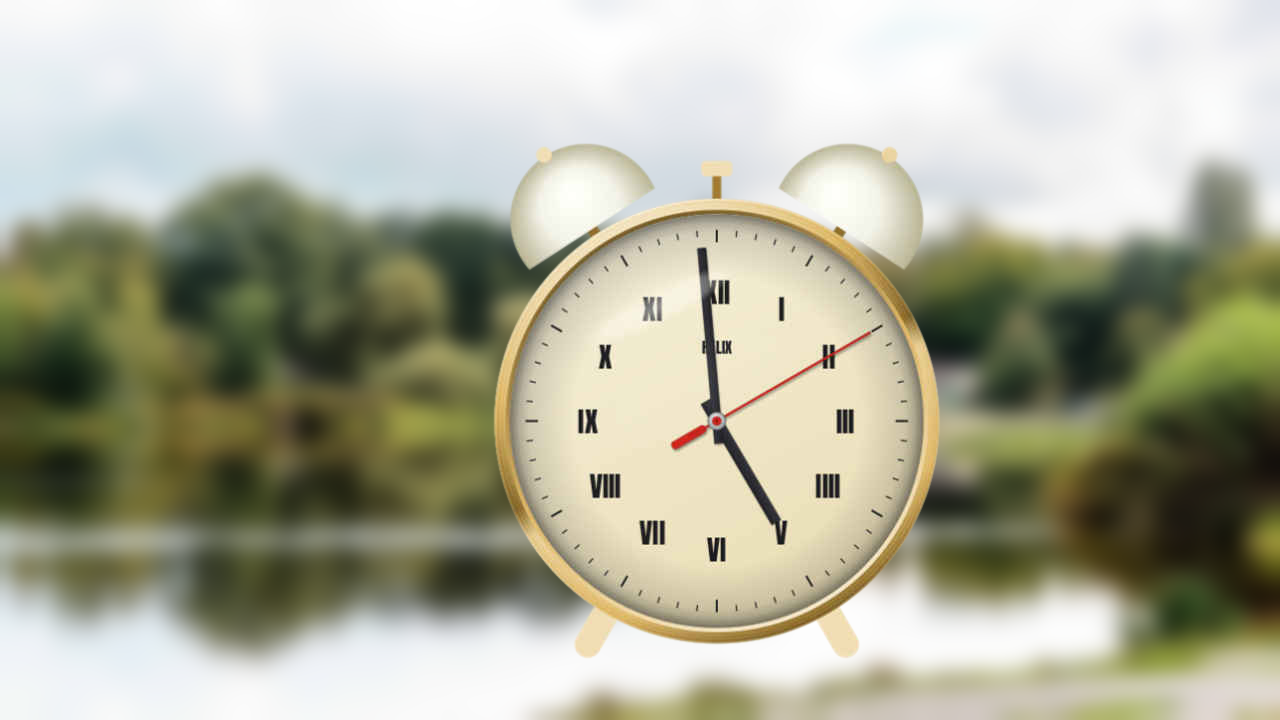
4,59,10
